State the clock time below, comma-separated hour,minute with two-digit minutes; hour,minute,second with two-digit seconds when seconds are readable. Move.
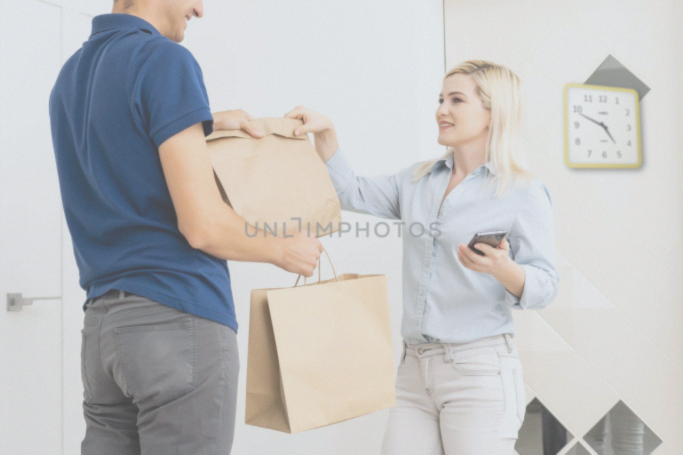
4,49
